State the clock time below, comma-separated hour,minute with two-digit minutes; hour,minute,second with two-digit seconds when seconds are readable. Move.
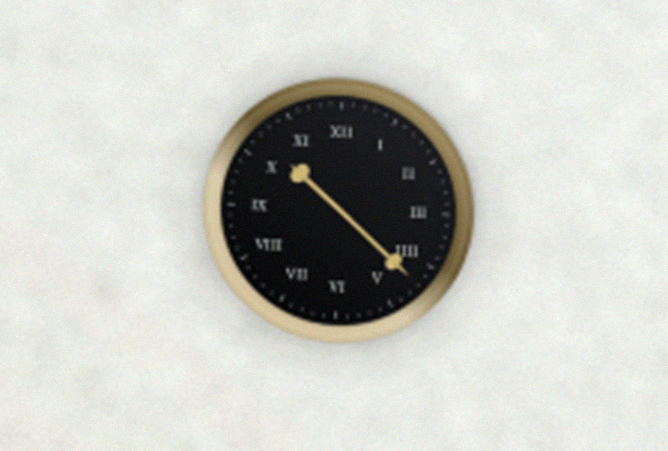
10,22
